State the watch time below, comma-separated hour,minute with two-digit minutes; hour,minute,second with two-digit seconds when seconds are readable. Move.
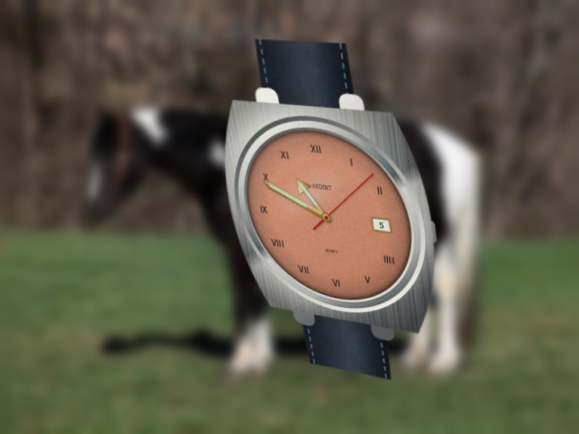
10,49,08
